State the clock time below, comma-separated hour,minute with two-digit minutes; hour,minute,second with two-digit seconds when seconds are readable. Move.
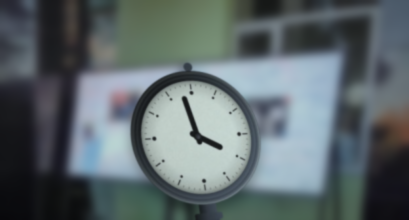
3,58
